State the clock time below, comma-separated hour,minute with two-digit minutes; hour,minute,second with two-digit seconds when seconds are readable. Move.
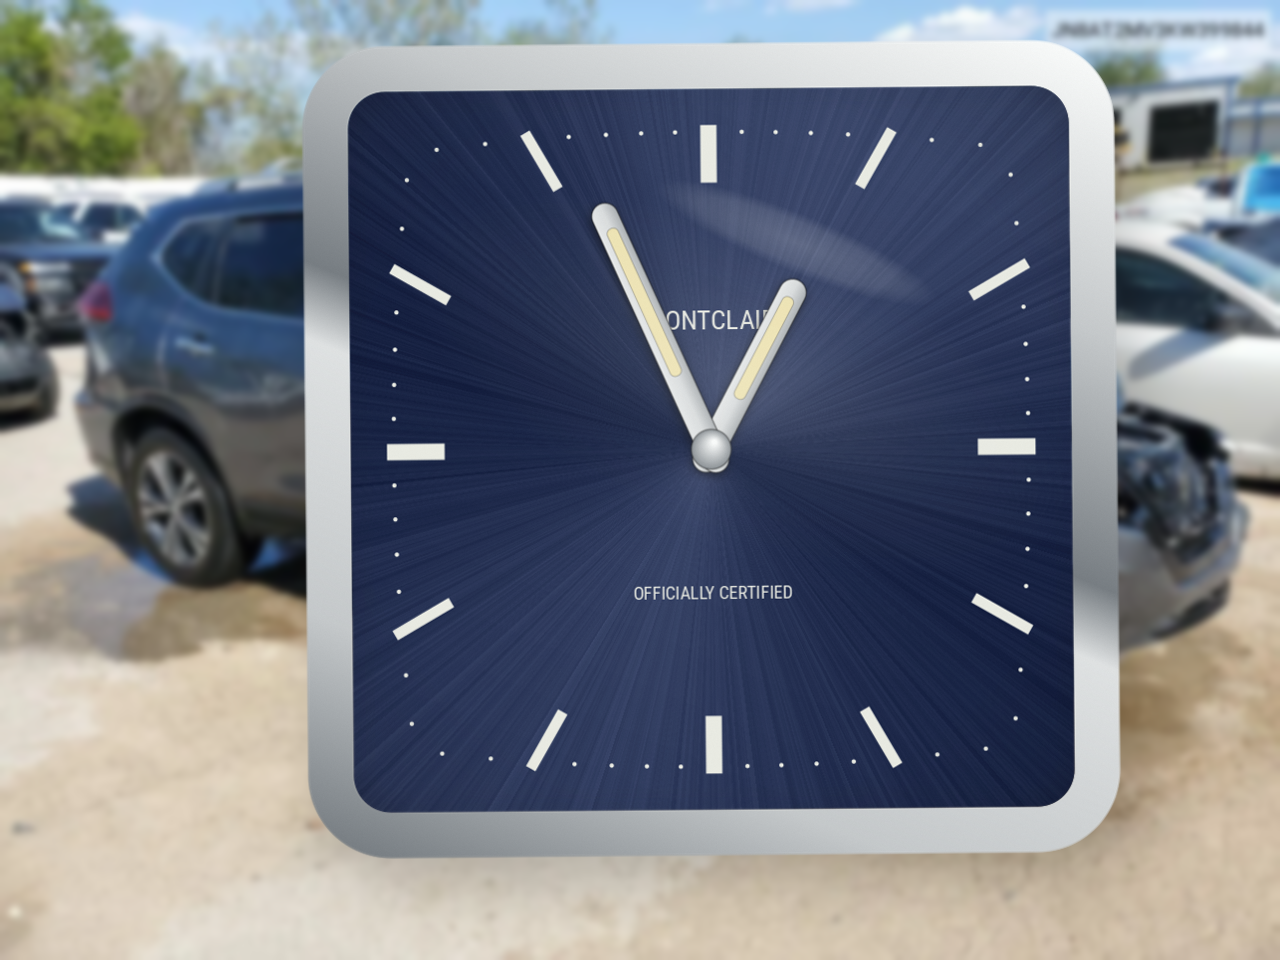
12,56
